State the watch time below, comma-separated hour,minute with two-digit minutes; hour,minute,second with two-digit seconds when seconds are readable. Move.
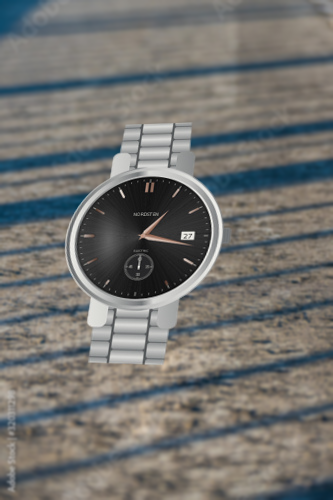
1,17
